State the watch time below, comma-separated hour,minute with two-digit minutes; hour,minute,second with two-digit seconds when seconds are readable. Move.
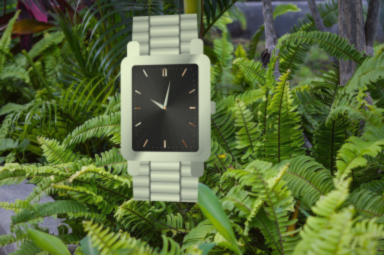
10,02
